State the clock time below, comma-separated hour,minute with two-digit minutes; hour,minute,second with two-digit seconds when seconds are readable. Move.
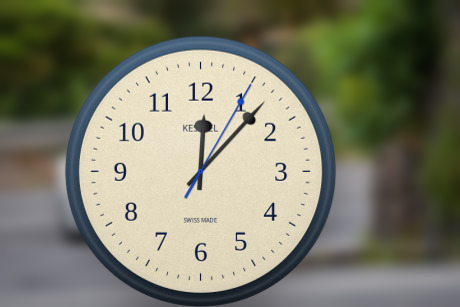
12,07,05
